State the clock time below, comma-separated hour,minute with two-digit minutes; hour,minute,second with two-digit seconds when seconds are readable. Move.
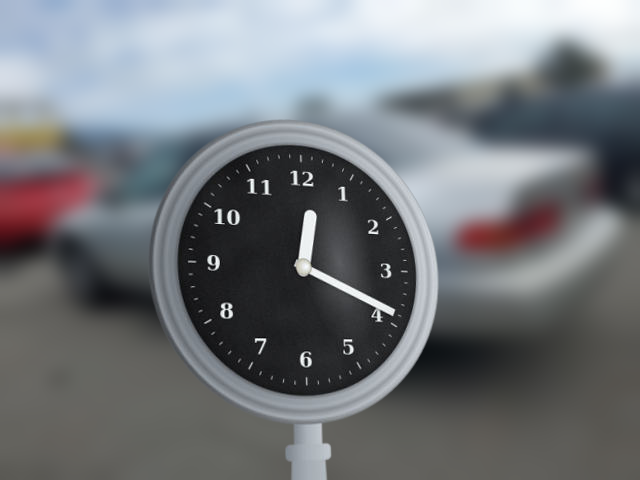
12,19
